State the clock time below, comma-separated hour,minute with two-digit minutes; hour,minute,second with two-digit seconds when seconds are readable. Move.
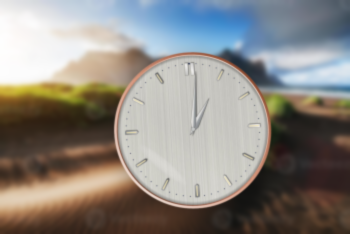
1,01
